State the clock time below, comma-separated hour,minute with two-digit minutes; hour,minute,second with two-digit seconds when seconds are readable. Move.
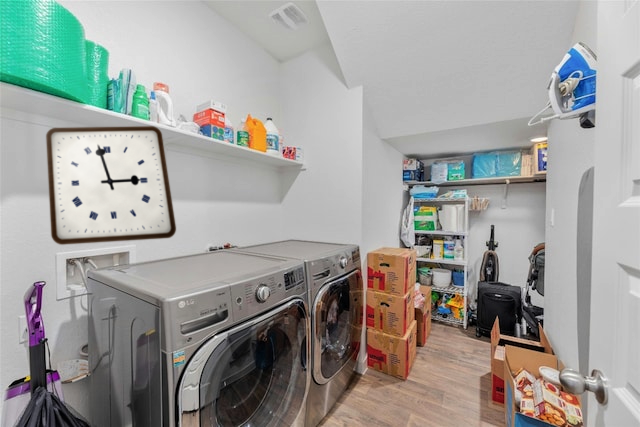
2,58
